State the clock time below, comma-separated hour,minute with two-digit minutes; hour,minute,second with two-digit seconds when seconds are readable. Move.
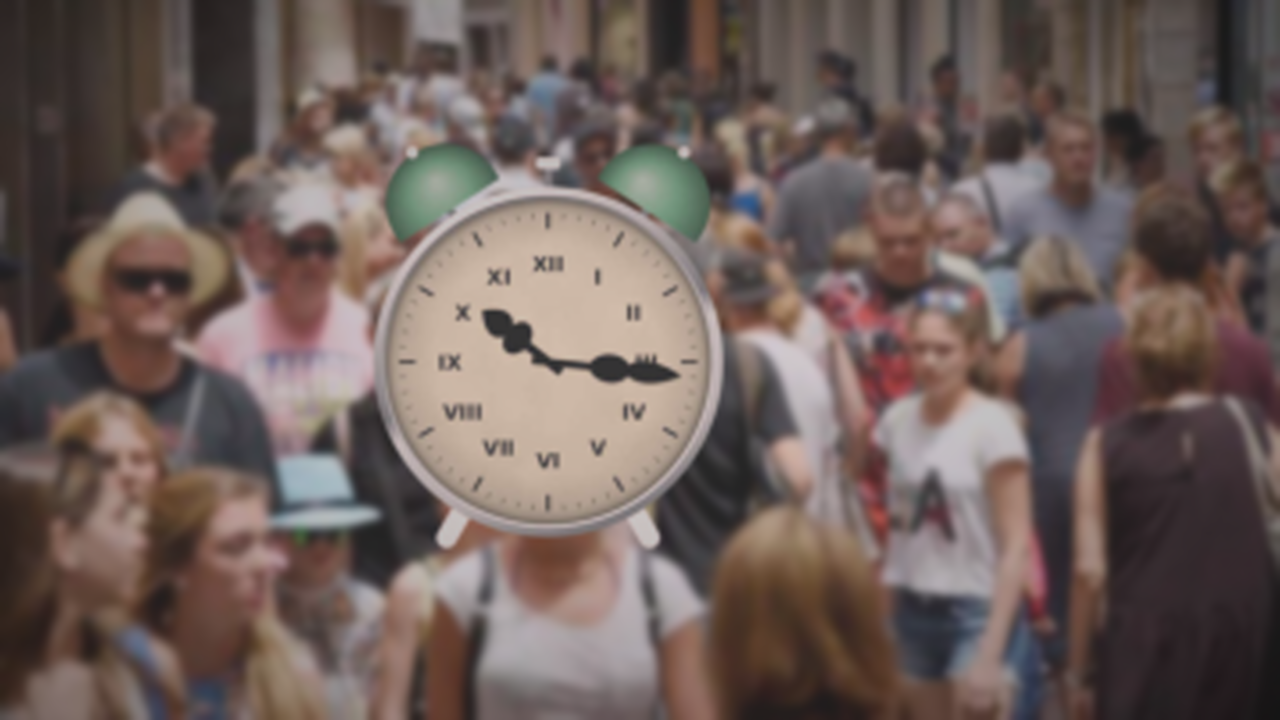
10,16
